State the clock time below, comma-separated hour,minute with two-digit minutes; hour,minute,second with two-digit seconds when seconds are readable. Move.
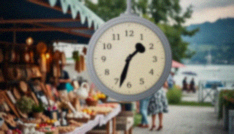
1,33
